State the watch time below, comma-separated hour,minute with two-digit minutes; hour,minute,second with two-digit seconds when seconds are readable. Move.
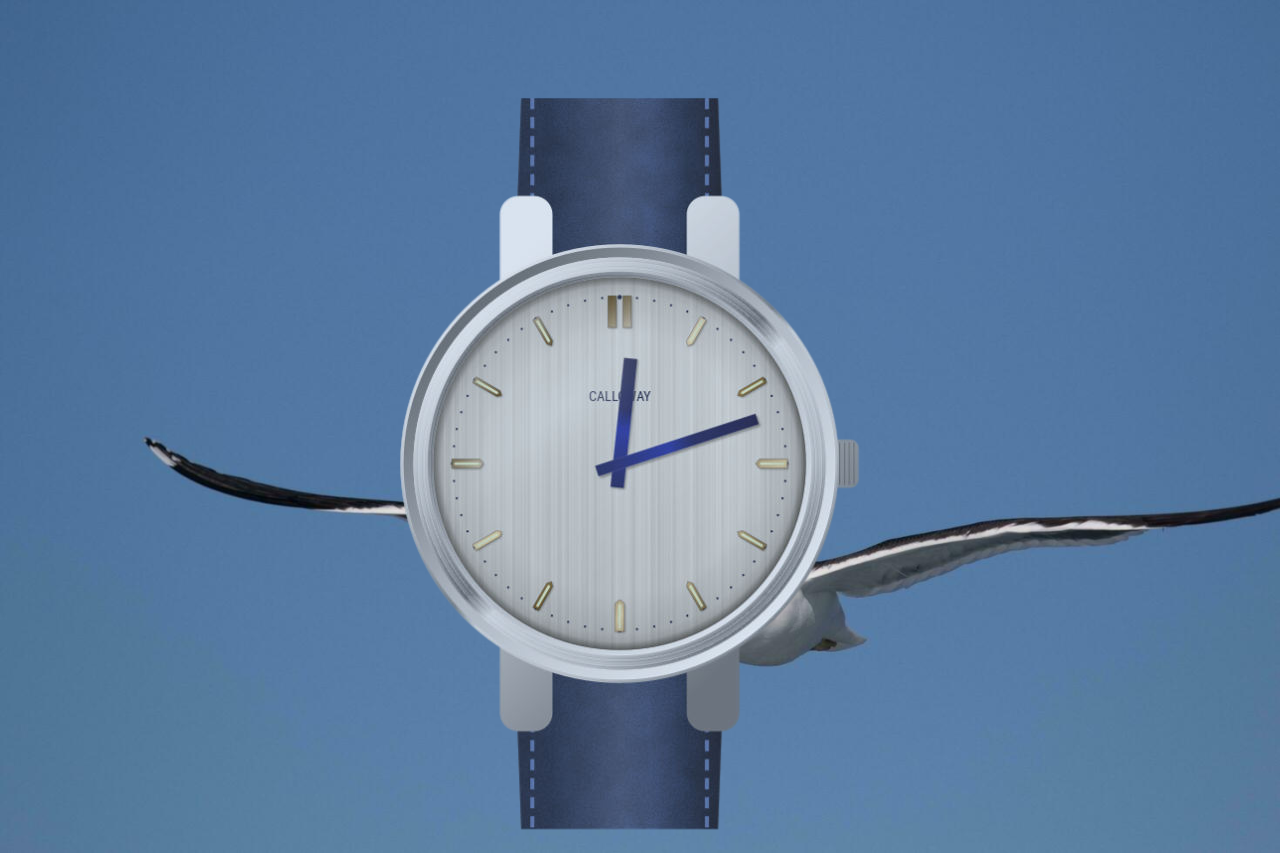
12,12
